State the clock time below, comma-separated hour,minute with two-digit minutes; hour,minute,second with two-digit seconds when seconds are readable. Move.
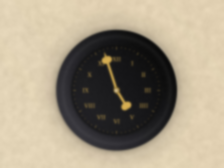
4,57
